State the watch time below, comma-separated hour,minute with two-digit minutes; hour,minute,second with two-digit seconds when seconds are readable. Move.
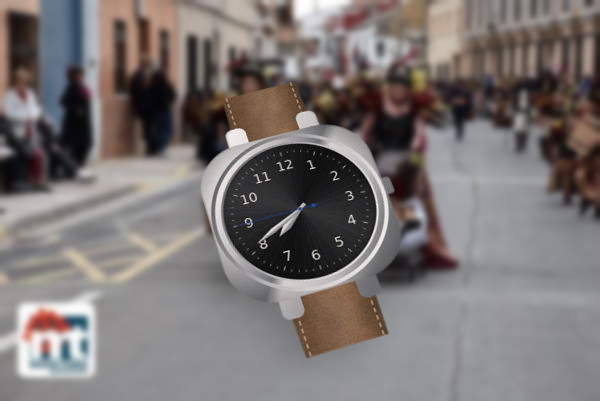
7,40,45
